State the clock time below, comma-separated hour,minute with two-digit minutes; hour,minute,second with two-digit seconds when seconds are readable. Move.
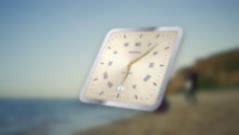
6,07
